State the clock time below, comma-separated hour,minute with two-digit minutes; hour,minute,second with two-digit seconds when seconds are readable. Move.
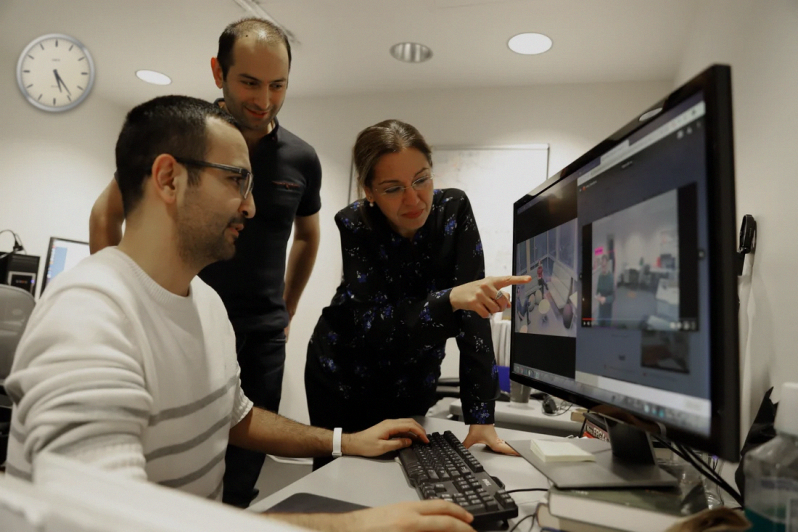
5,24
